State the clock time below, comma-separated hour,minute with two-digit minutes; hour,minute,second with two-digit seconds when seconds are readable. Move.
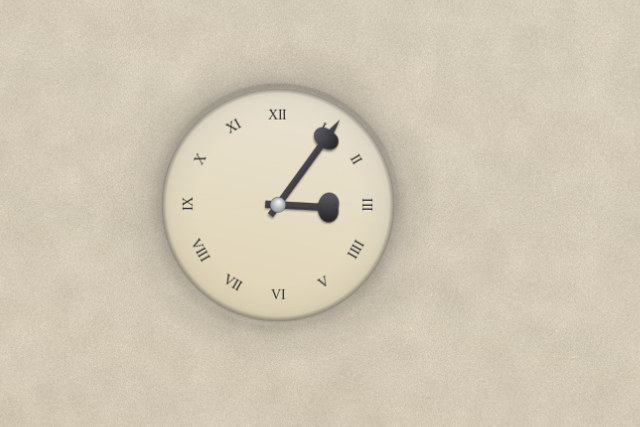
3,06
